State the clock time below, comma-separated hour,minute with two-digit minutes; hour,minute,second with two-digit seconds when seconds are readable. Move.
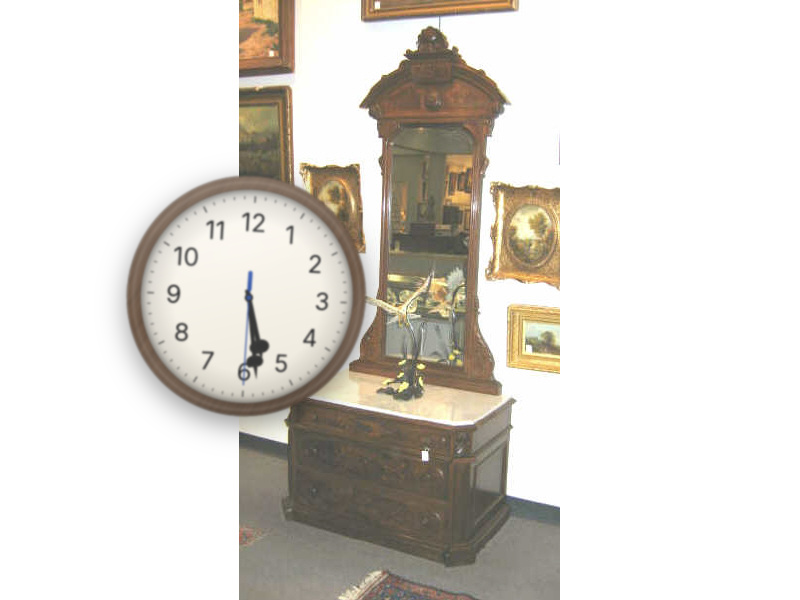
5,28,30
